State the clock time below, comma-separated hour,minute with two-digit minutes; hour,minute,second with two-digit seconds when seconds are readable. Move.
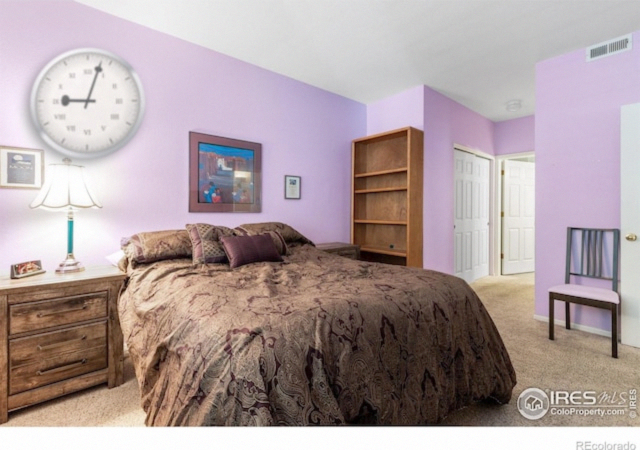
9,03
